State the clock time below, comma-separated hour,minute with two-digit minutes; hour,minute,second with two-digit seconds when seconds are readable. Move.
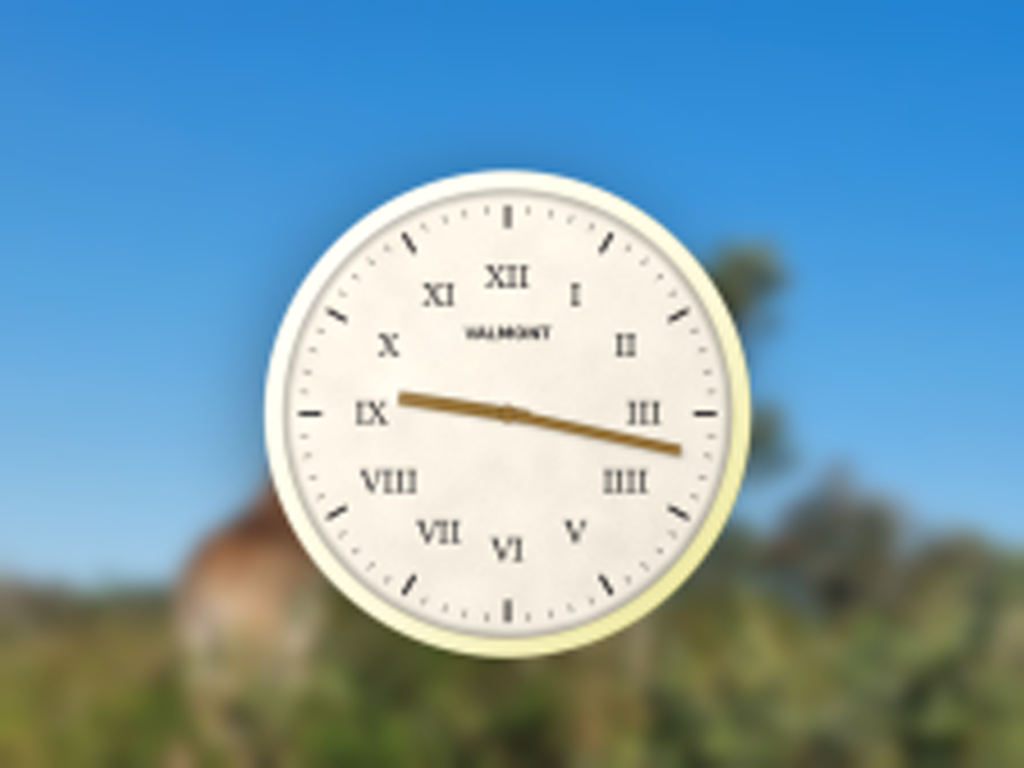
9,17
